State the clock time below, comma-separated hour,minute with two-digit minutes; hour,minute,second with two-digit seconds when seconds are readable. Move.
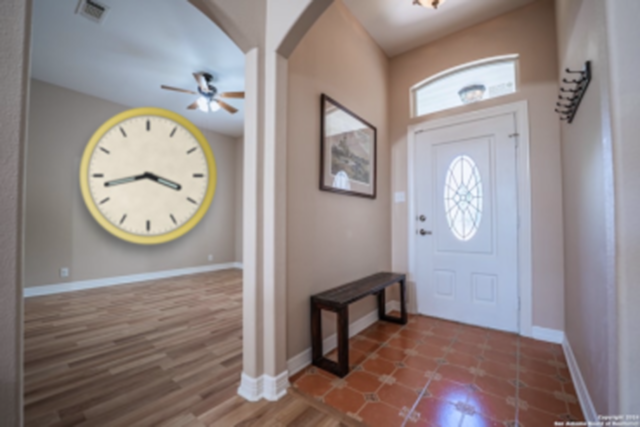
3,43
